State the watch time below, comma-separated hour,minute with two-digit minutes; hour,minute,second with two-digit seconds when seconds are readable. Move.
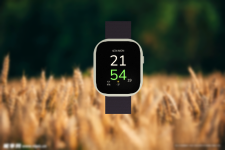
21,54
